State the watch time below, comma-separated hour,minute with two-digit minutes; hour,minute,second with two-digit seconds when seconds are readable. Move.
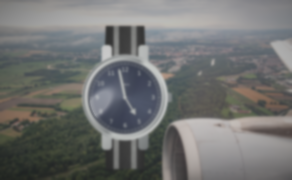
4,58
